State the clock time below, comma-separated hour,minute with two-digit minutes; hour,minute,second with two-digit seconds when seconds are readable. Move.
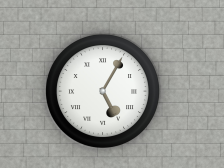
5,05
